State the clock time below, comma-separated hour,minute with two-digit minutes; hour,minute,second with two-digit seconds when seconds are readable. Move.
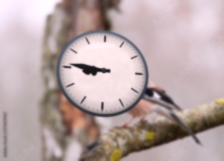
8,46
